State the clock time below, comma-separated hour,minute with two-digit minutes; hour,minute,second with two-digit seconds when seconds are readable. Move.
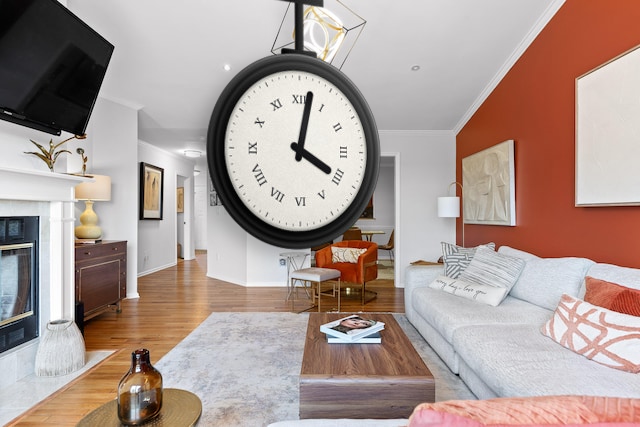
4,02
